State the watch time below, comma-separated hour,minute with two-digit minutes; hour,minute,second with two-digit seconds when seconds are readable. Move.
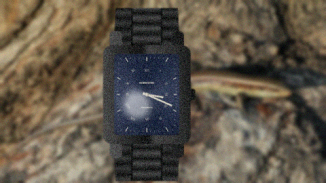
3,19
